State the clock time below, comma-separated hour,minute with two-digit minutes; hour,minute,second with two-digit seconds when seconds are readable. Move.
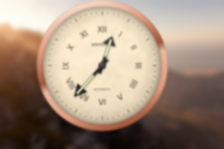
12,37
